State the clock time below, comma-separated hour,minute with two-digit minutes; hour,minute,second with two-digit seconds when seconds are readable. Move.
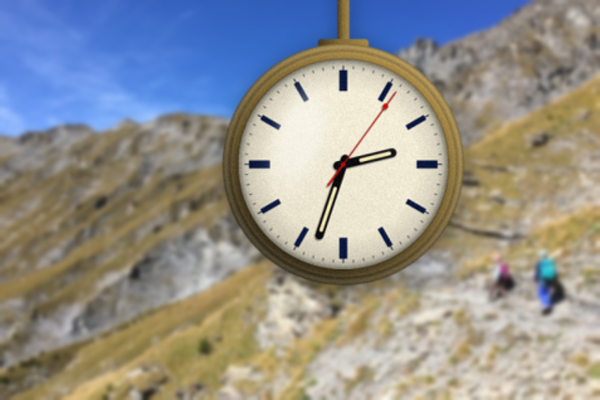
2,33,06
